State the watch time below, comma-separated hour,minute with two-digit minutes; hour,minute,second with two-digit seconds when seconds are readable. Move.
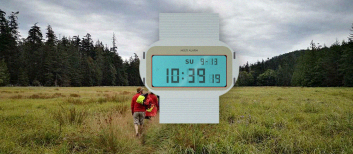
10,39,19
